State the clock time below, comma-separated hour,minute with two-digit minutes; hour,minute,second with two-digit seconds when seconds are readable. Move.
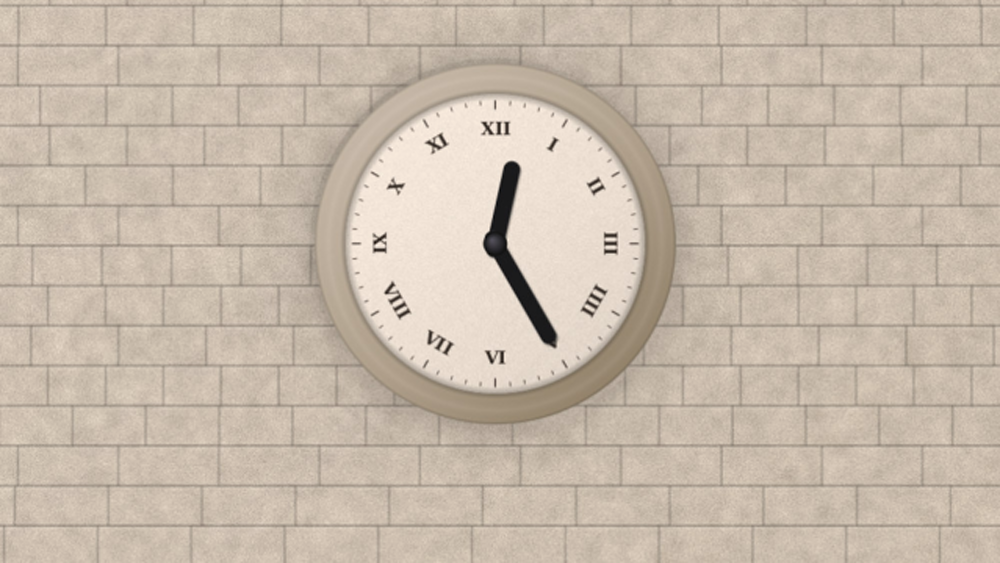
12,25
